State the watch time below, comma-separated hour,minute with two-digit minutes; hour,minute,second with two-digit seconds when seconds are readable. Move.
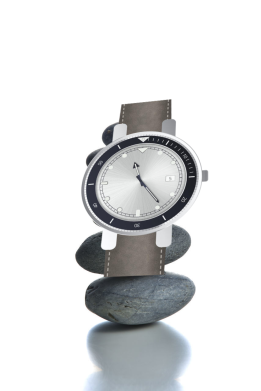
11,24
